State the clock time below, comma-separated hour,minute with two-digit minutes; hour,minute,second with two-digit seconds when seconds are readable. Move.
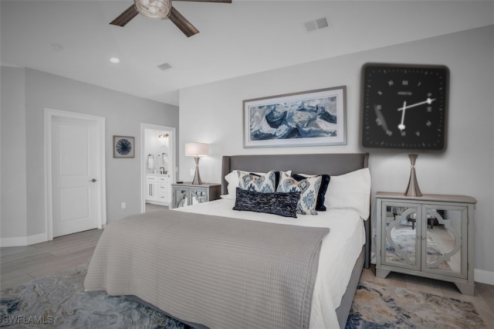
6,12
